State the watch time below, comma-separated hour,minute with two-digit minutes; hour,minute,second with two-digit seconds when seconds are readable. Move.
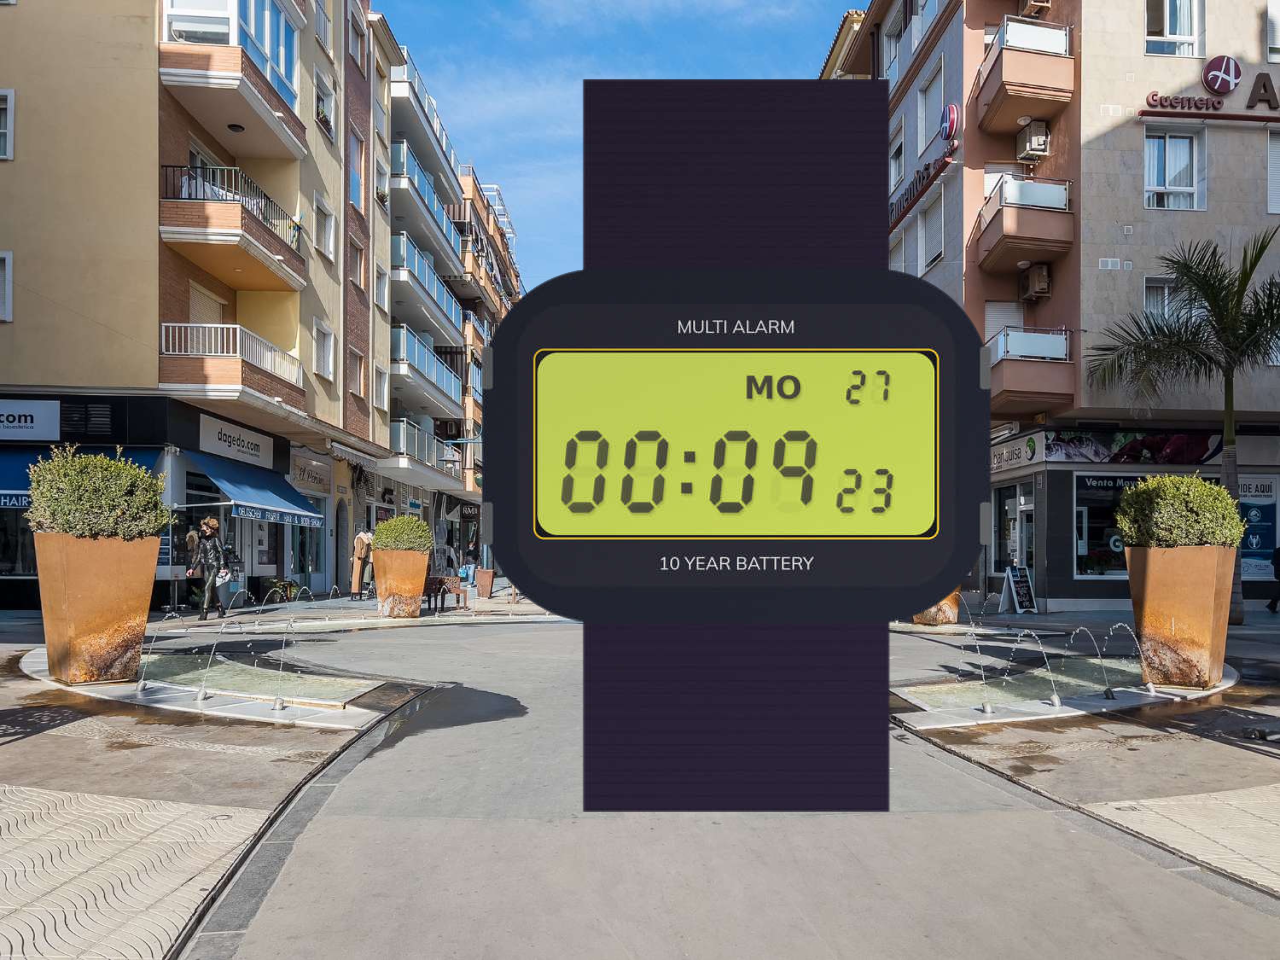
0,09,23
